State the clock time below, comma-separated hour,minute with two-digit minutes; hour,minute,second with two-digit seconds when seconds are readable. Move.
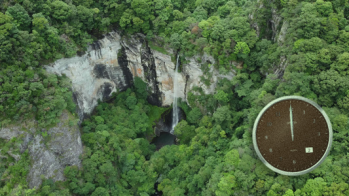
12,00
